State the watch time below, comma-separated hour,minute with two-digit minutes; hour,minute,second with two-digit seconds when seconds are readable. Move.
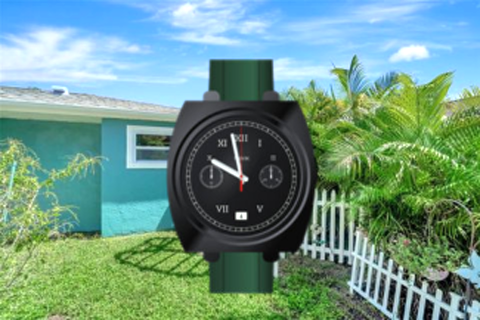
9,58
